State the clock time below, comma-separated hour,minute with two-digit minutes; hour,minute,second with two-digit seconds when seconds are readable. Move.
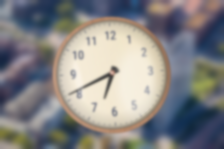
6,41
